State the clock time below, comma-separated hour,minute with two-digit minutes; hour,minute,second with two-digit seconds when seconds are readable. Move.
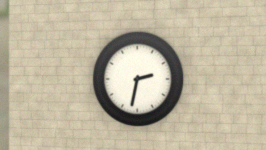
2,32
